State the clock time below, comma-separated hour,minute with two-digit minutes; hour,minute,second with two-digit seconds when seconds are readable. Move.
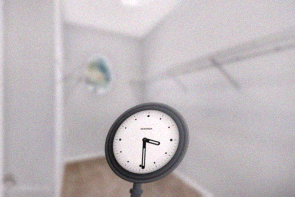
3,29
